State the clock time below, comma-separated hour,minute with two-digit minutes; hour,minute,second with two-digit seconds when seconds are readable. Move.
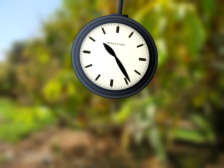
10,24
